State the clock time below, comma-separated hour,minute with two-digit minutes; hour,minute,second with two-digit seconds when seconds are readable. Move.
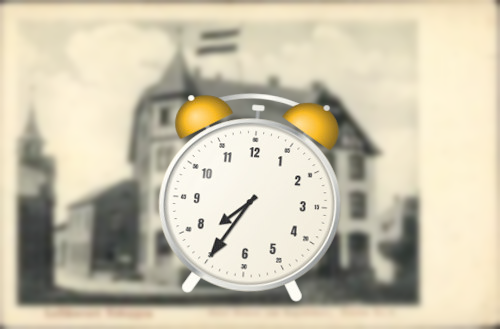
7,35
